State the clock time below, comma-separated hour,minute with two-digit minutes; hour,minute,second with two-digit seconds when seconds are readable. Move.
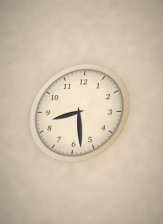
8,28
